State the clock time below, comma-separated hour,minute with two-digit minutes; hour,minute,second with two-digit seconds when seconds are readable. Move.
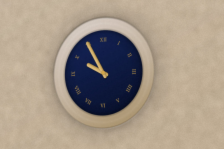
9,55
